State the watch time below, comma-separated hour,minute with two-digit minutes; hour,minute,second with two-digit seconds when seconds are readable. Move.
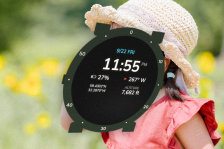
11,55
